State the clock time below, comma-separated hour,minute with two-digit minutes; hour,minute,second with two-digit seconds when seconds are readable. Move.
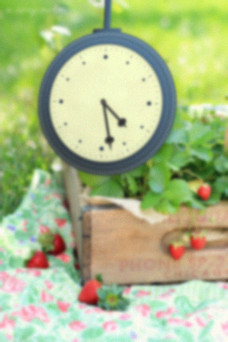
4,28
